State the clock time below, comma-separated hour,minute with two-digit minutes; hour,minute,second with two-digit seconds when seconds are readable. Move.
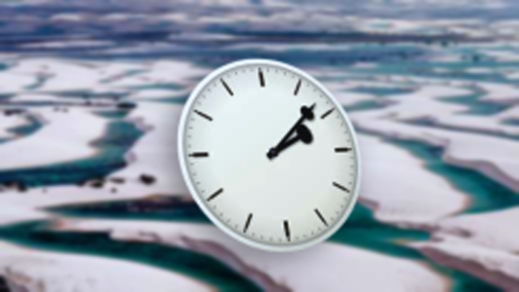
2,08
